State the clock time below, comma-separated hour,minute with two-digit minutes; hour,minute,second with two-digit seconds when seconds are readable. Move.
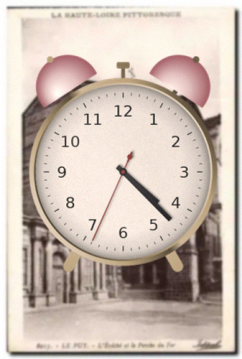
4,22,34
